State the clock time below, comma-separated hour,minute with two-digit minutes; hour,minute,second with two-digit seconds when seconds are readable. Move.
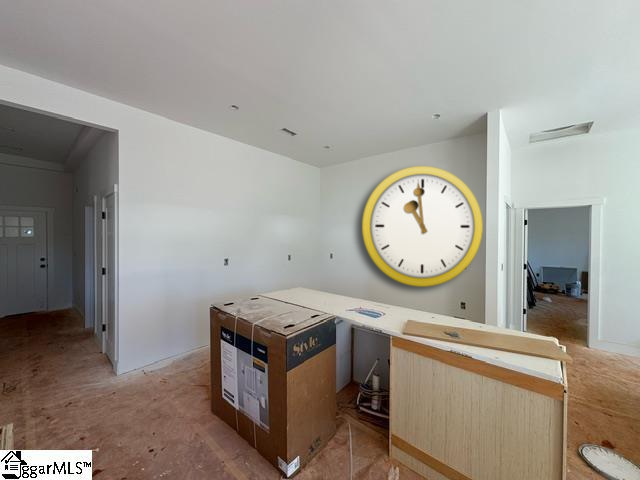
10,59
